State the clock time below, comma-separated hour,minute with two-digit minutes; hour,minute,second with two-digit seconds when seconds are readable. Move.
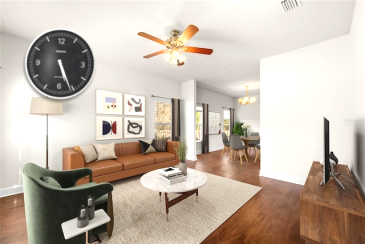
5,26
